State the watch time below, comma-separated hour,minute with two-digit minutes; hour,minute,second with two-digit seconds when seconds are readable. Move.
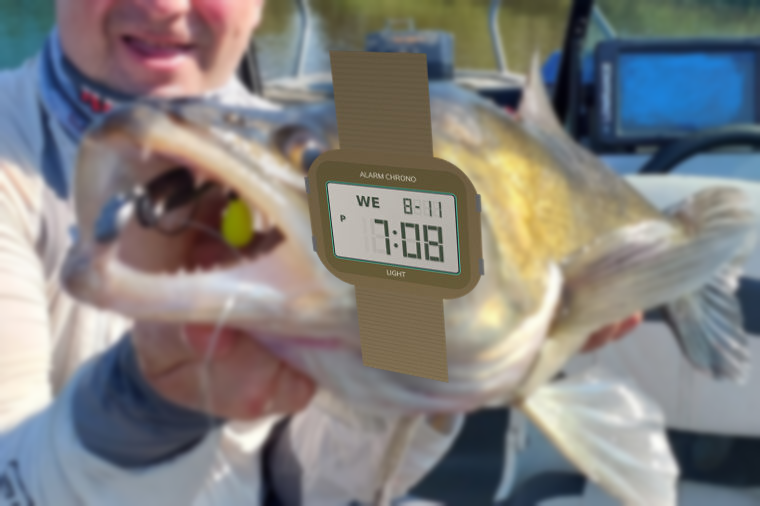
7,08
